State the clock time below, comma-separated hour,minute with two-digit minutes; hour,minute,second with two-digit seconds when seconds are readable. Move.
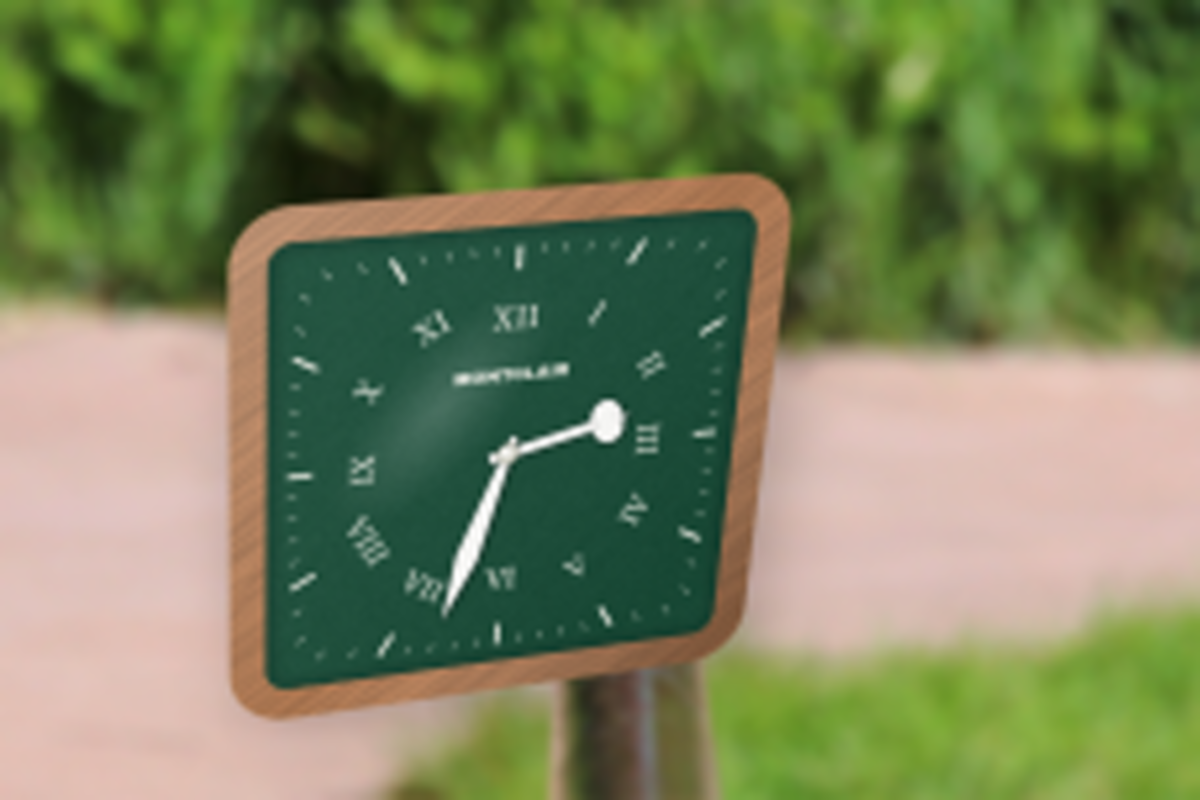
2,33
